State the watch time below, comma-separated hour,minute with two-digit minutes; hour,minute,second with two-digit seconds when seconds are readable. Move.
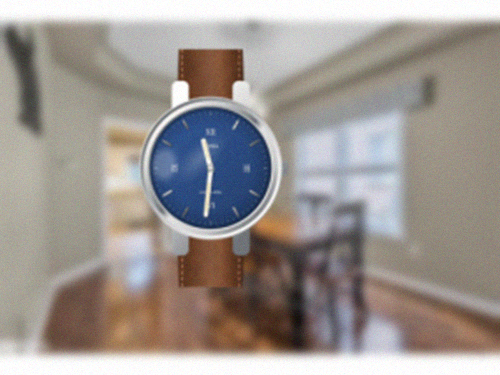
11,31
